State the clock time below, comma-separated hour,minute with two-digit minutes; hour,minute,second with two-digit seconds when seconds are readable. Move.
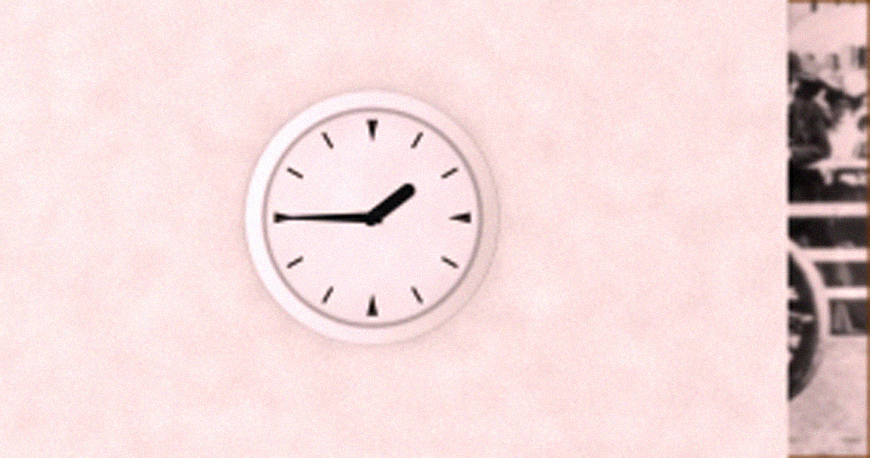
1,45
